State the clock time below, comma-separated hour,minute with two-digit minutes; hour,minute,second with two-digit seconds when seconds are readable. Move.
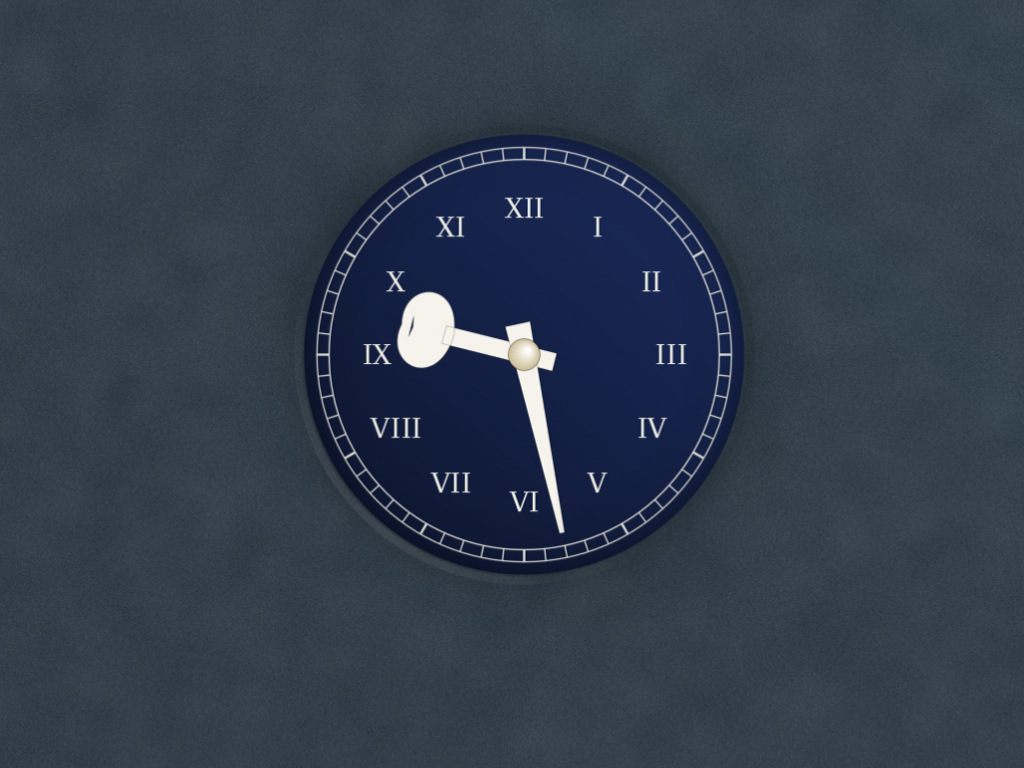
9,28
